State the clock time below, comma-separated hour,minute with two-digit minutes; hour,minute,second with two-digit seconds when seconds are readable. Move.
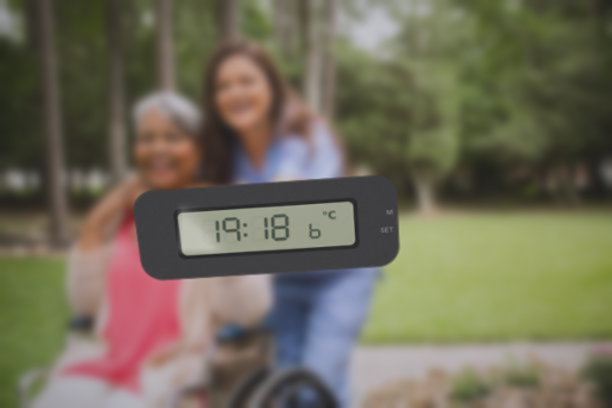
19,18
